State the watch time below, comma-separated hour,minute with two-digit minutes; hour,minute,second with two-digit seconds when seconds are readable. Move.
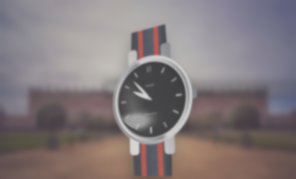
9,53
